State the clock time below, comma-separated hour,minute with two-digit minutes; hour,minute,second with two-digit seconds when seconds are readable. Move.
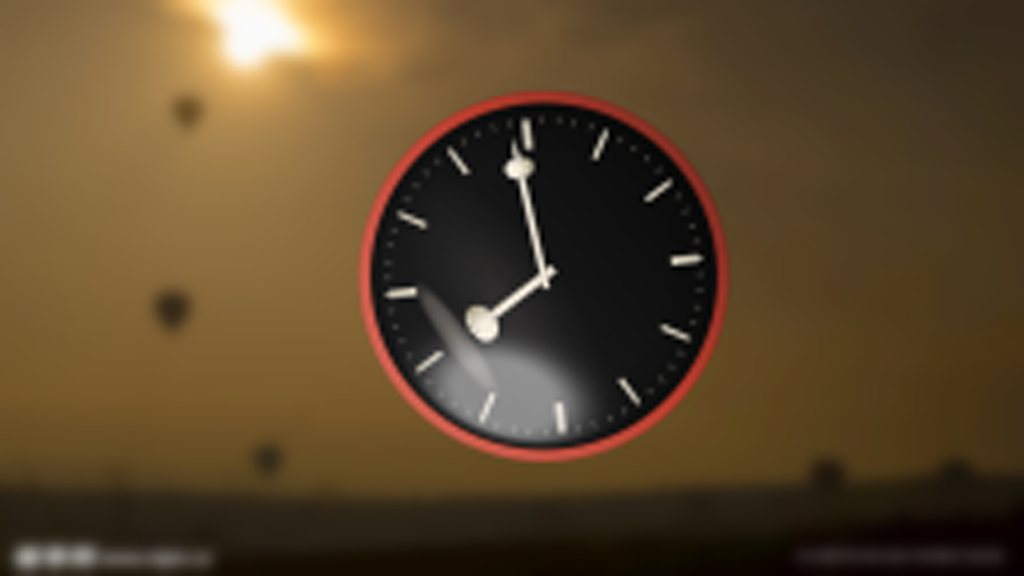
7,59
